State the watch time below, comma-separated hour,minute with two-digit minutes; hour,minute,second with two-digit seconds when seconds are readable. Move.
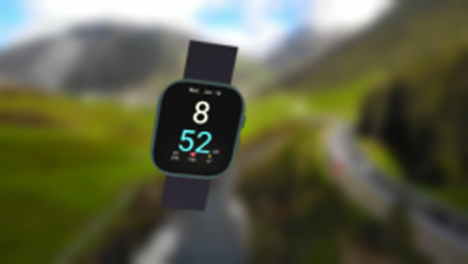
8,52
